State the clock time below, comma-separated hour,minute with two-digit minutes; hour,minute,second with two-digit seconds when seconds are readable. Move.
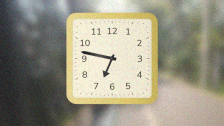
6,47
